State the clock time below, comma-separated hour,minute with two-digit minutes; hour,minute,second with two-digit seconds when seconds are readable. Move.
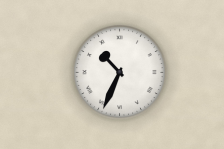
10,34
